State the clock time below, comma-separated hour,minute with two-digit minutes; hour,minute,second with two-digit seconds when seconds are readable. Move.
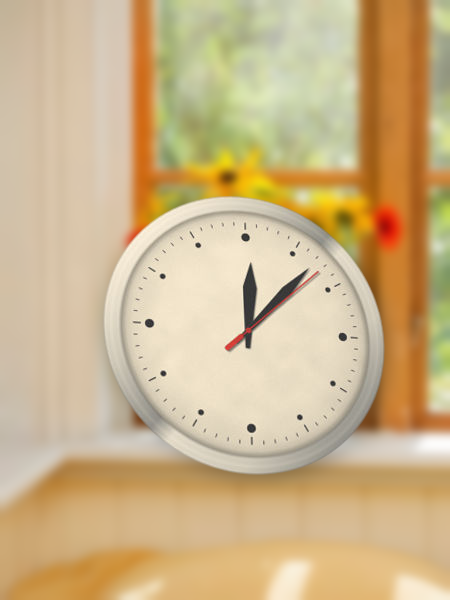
12,07,08
